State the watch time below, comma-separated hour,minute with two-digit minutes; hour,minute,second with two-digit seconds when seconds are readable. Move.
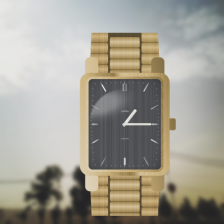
1,15
